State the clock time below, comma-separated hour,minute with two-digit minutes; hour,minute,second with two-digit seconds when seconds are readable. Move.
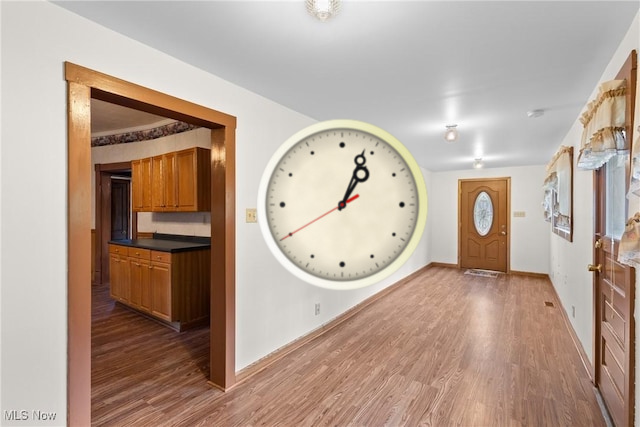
1,03,40
